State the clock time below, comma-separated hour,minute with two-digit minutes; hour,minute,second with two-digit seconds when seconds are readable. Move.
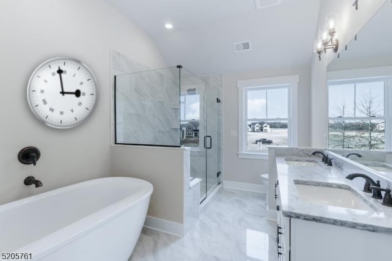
2,58
